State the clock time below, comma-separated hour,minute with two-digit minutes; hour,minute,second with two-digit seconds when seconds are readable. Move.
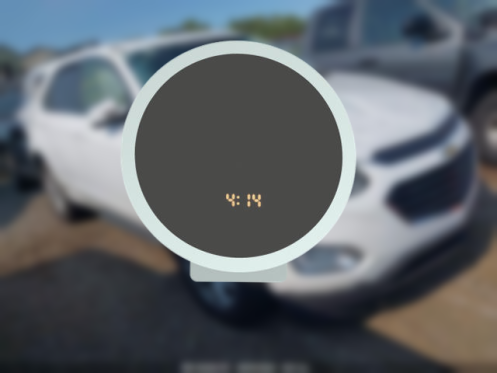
4,14
